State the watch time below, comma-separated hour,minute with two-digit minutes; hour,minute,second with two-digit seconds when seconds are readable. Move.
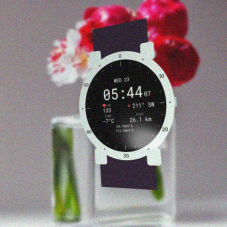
5,44
